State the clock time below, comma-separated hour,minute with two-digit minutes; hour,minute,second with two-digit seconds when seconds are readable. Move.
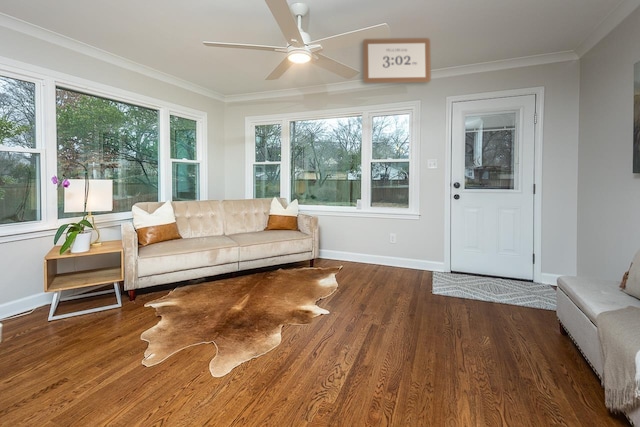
3,02
